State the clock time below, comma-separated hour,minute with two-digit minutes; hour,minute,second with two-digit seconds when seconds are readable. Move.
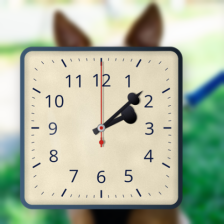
2,08,00
